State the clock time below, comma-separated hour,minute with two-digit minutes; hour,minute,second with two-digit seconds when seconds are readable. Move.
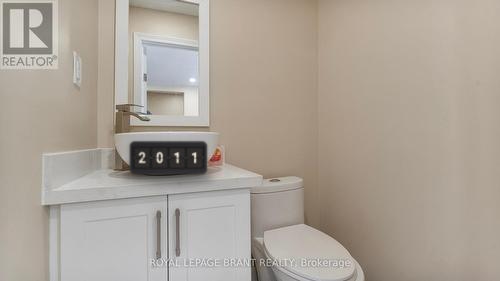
20,11
